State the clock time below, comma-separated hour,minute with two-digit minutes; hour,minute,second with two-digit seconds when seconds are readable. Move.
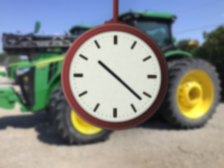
10,22
